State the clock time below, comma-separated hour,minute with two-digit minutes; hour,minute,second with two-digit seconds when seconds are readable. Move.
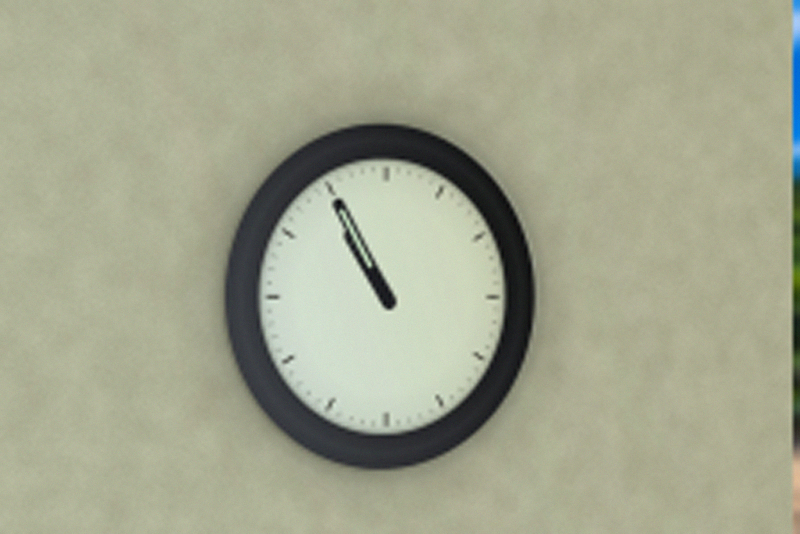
10,55
